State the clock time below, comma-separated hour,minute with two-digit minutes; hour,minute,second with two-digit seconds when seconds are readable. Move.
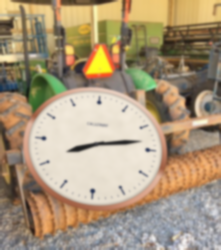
8,13
